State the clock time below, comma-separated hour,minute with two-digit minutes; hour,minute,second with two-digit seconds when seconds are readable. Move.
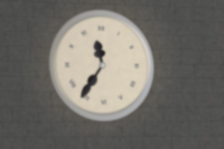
11,36
